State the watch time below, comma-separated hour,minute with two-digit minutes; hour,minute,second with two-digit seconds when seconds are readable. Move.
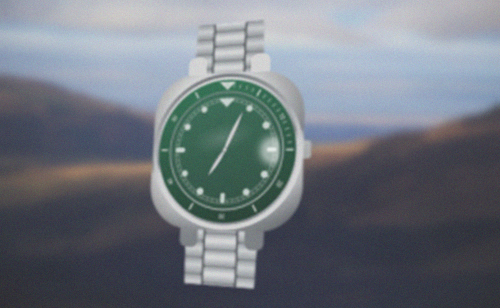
7,04
